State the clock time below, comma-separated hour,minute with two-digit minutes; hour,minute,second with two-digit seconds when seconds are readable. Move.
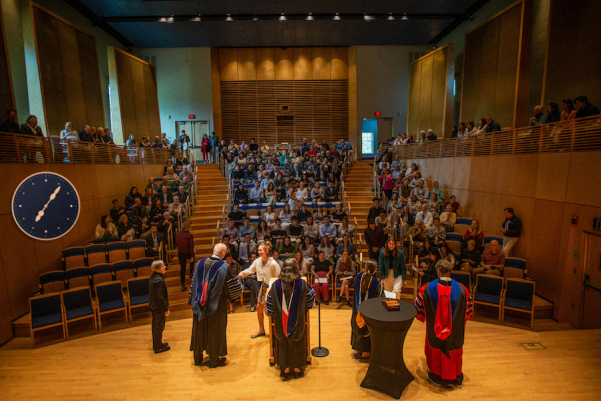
7,06
